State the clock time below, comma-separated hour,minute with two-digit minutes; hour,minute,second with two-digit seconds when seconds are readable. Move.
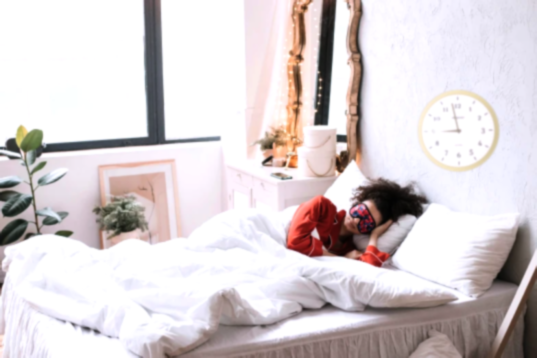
8,58
